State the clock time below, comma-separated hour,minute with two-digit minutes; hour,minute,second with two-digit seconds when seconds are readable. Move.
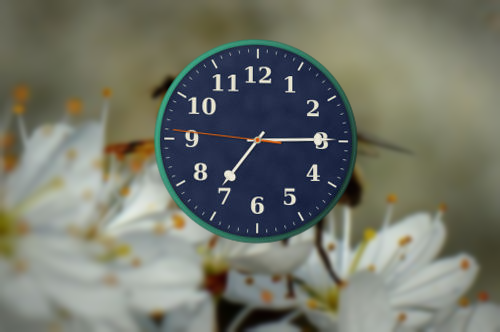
7,14,46
